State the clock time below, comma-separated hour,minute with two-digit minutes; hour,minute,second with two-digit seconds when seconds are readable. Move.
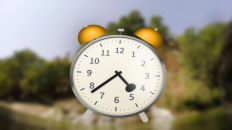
4,38
